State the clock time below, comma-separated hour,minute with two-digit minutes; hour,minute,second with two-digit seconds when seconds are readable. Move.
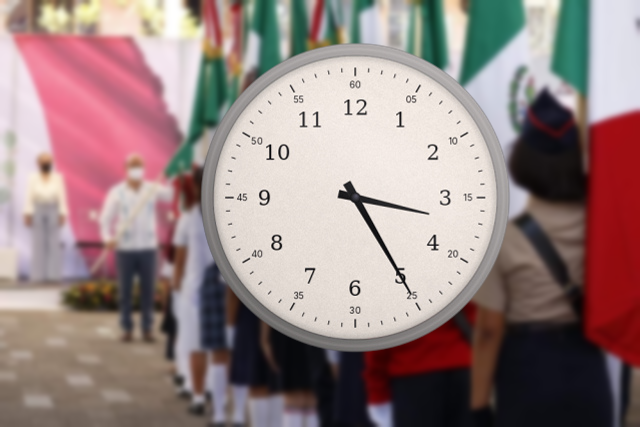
3,25
